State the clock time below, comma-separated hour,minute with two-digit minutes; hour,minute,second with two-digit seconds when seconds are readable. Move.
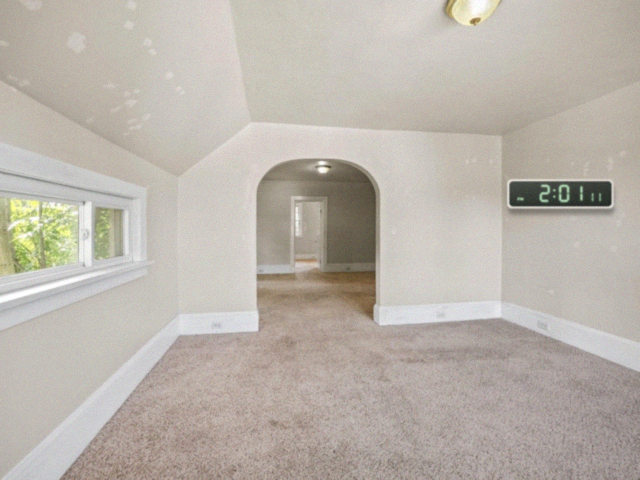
2,01
